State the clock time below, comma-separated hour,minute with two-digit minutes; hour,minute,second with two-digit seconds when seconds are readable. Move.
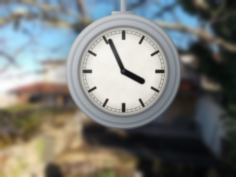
3,56
